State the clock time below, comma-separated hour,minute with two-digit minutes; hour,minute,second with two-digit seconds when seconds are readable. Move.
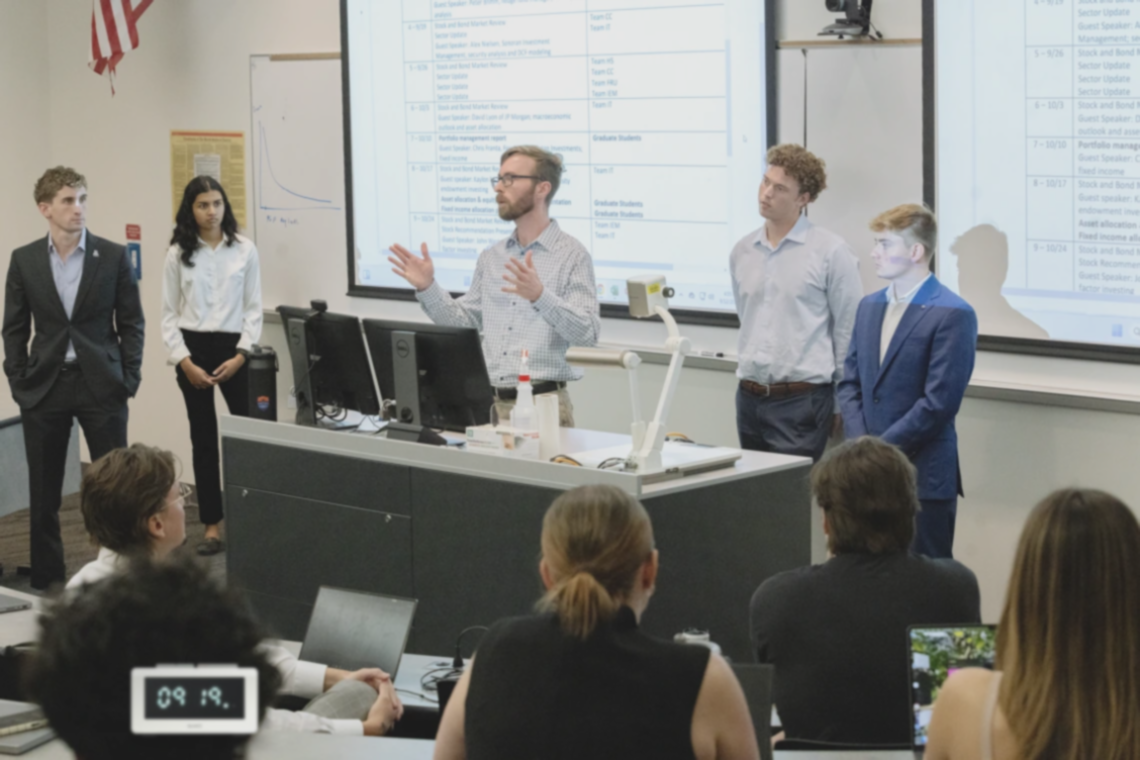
9,19
